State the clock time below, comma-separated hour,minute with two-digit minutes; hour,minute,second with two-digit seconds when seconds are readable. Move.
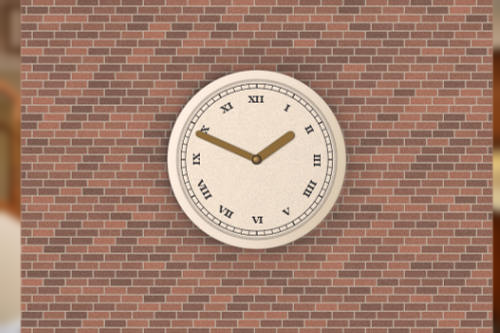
1,49
